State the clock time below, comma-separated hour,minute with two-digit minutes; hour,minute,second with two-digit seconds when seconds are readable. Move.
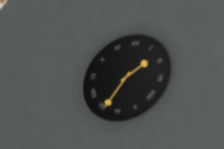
1,34
